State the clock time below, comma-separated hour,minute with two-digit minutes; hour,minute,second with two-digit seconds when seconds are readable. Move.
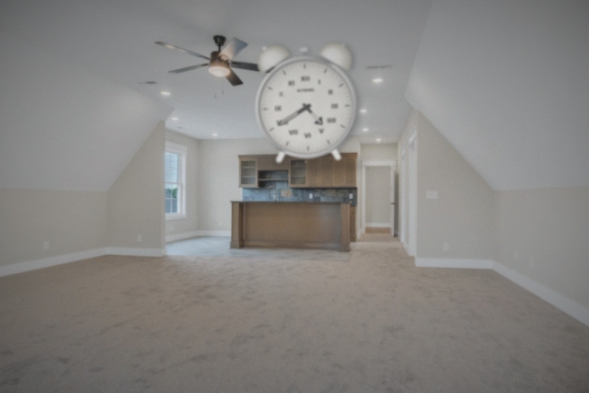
4,40
